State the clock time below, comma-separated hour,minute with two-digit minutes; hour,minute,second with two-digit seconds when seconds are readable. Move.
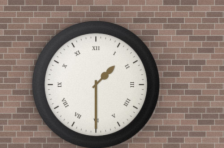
1,30
